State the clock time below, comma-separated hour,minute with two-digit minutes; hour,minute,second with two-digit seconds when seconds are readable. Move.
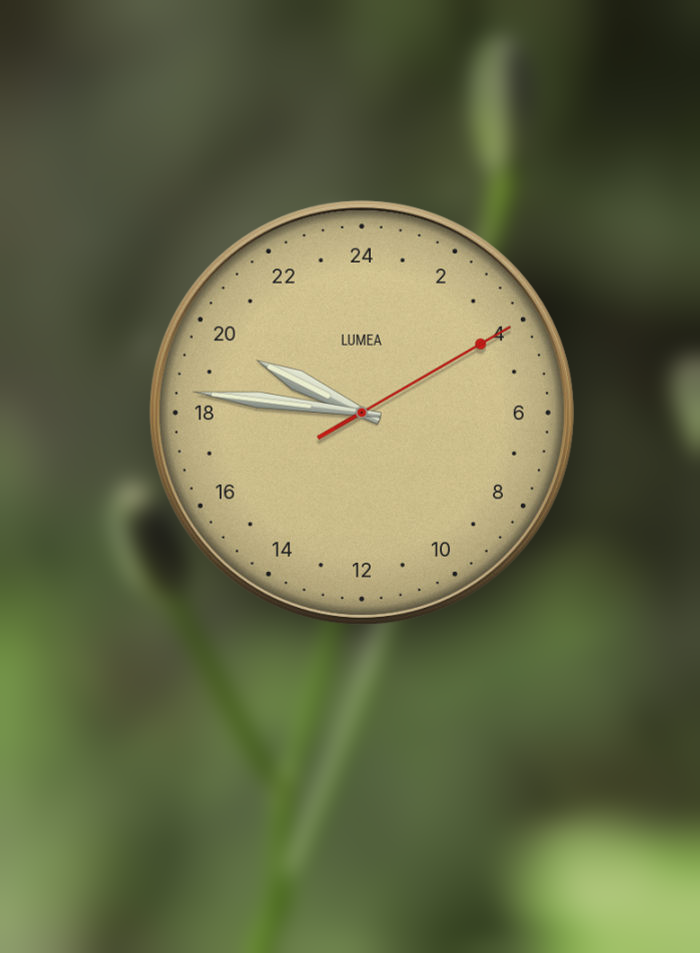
19,46,10
